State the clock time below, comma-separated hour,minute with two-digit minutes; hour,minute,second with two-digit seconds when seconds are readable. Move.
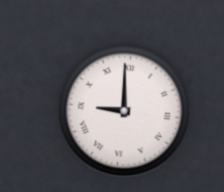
8,59
